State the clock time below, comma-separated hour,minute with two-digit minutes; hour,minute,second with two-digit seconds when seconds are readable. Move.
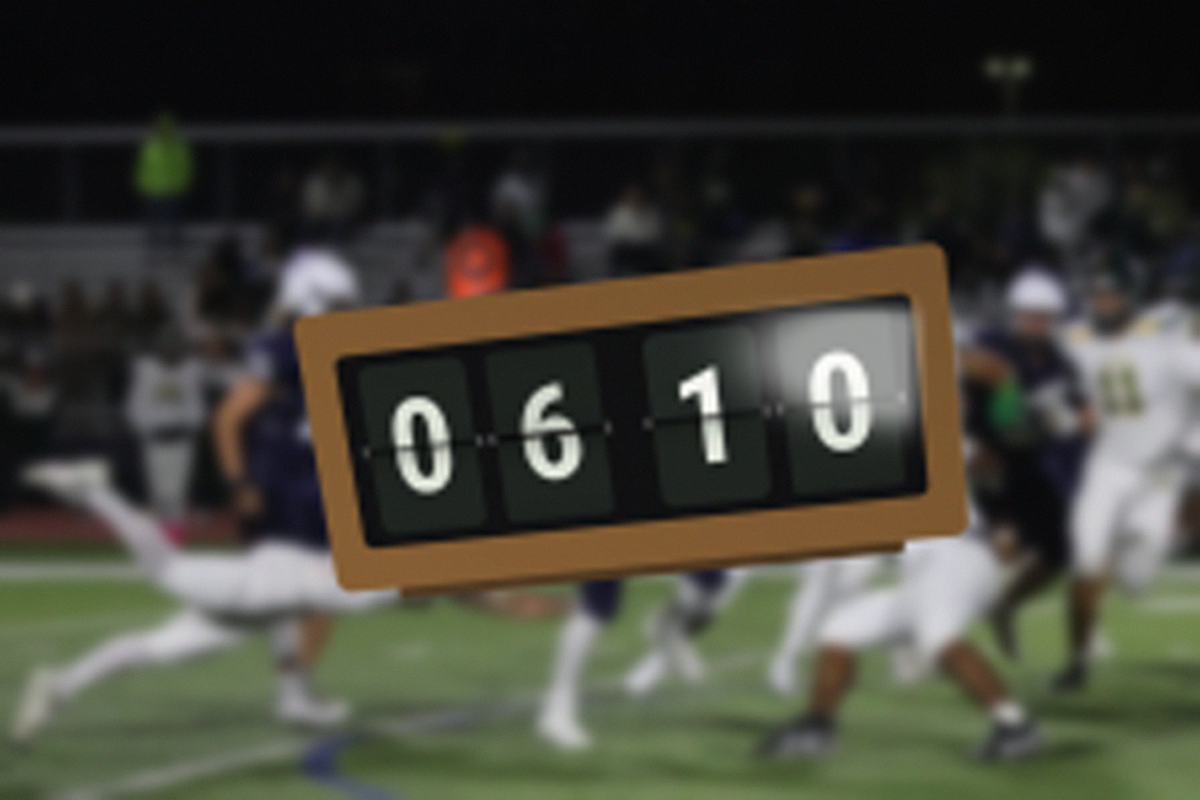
6,10
